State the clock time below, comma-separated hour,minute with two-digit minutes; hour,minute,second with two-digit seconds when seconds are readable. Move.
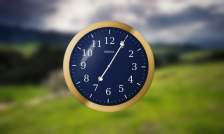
7,05
